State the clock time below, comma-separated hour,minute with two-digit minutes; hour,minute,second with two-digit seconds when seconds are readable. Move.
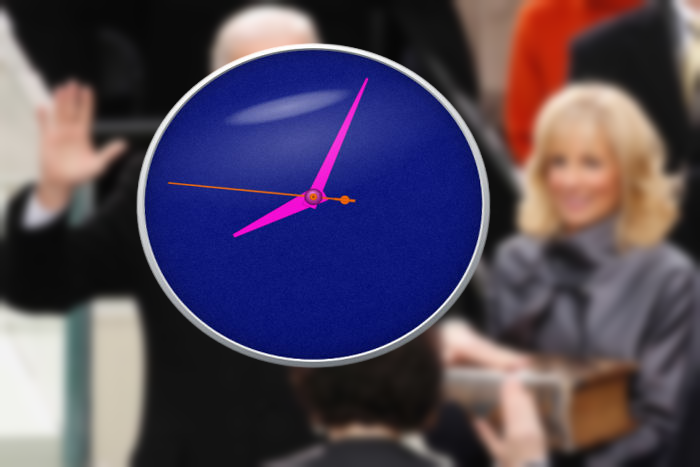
8,03,46
